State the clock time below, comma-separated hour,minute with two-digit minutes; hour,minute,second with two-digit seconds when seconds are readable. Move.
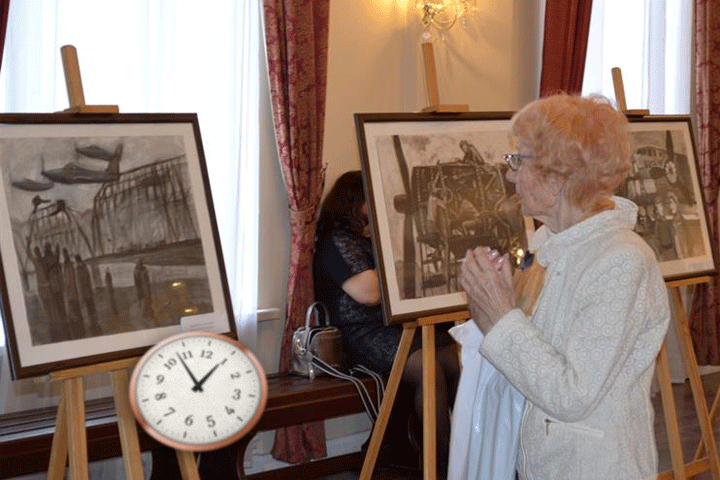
12,53
